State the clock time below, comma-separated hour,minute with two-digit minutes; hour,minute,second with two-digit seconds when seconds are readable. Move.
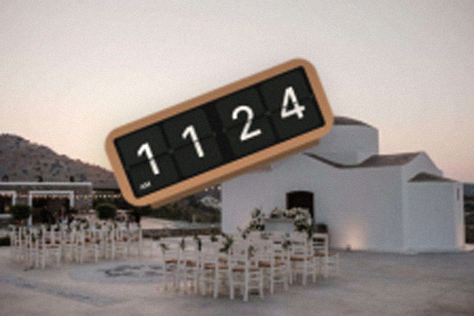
11,24
